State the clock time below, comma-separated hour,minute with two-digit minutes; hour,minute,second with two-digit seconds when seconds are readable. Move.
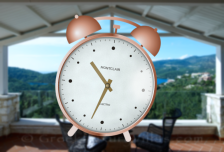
10,33
